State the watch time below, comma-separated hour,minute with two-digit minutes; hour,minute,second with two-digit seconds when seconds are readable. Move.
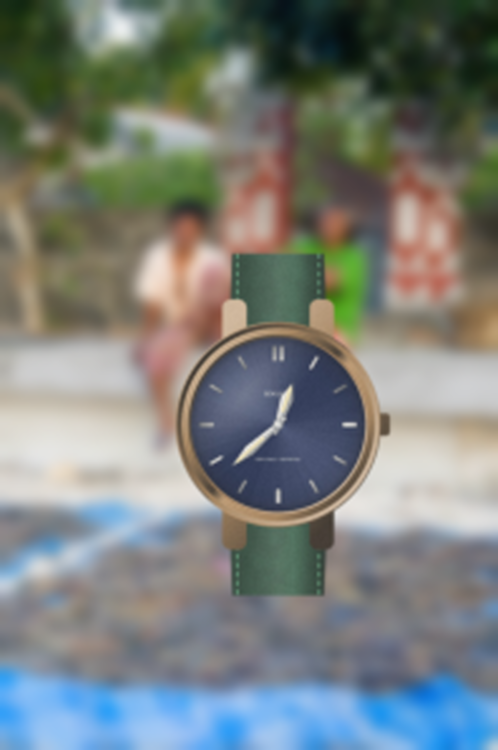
12,38
